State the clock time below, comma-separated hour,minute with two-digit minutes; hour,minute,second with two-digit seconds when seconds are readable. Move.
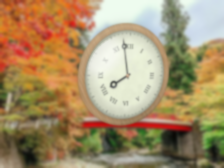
7,58
